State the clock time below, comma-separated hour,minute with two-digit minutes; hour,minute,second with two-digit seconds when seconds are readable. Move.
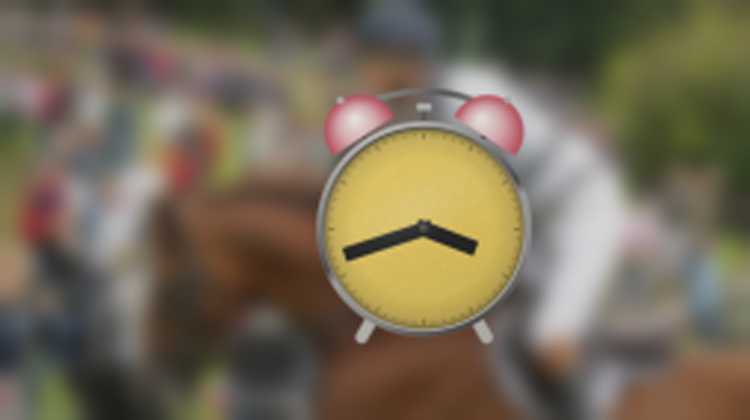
3,42
